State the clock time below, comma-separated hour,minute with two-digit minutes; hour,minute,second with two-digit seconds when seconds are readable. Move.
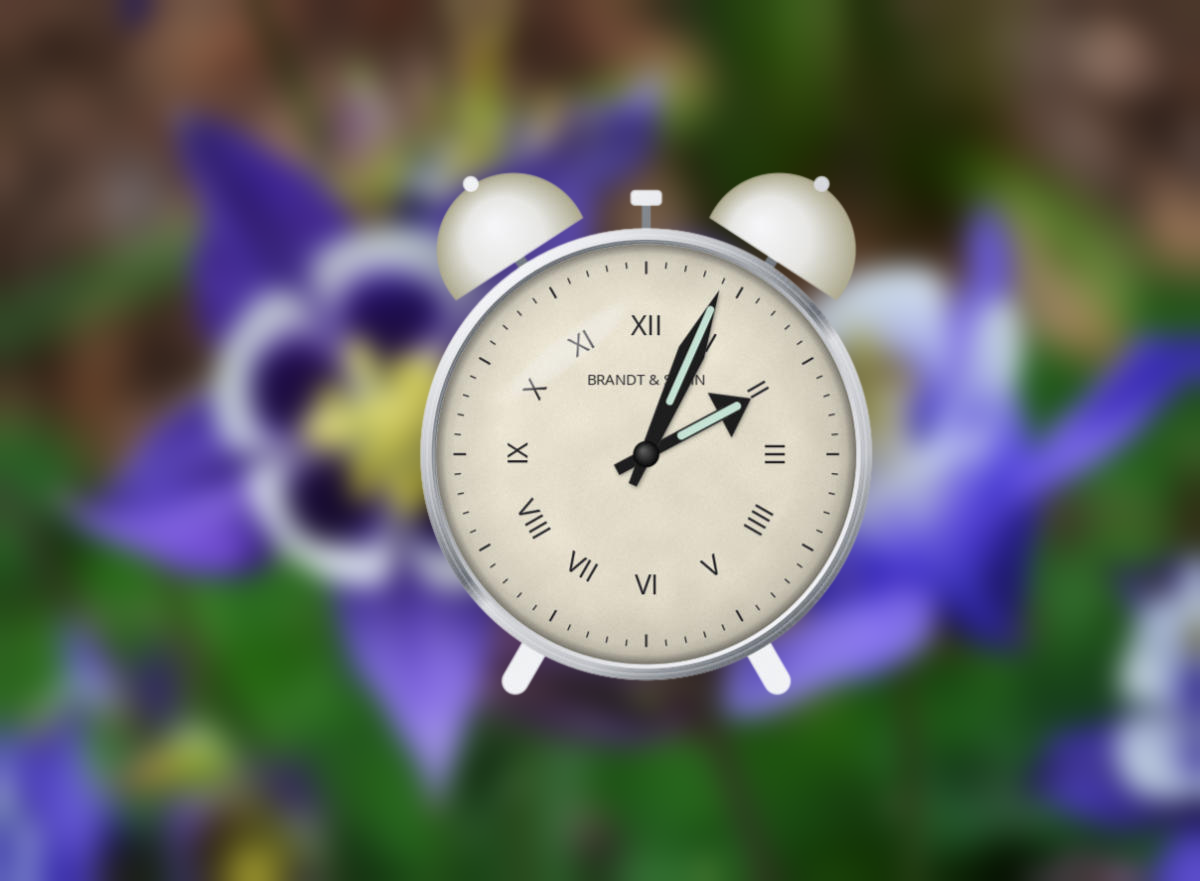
2,04
